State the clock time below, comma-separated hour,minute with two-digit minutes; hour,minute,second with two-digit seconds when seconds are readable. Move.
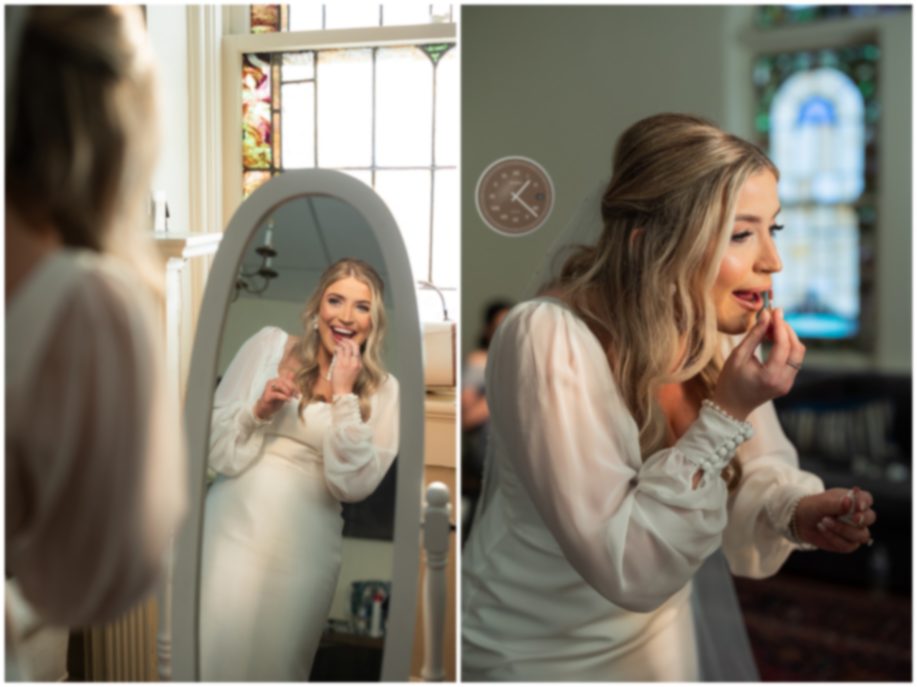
1,22
